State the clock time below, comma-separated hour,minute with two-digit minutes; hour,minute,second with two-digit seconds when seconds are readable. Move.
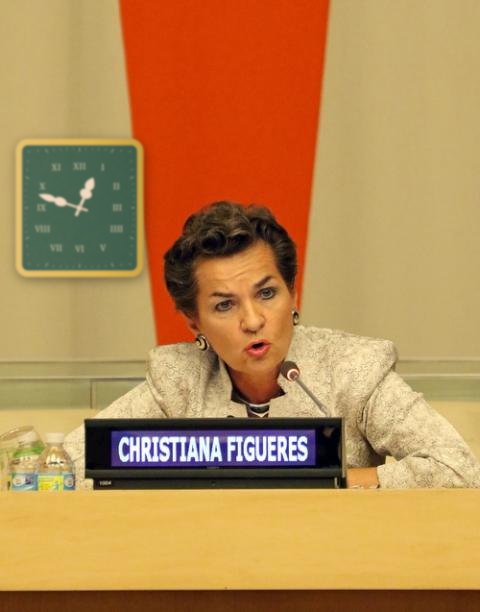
12,48
